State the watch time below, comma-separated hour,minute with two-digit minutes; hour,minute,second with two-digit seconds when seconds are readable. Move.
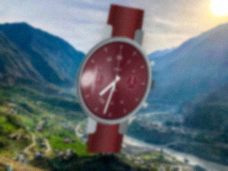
7,32
